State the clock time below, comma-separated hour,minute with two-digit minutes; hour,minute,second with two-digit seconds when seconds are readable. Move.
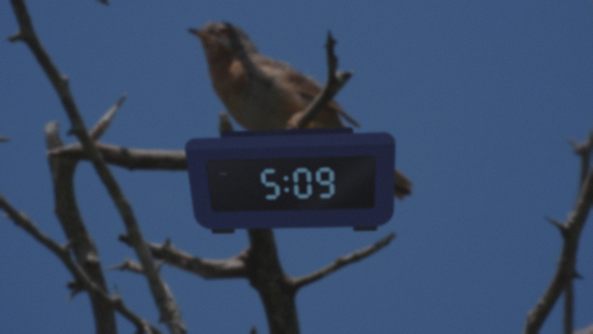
5,09
